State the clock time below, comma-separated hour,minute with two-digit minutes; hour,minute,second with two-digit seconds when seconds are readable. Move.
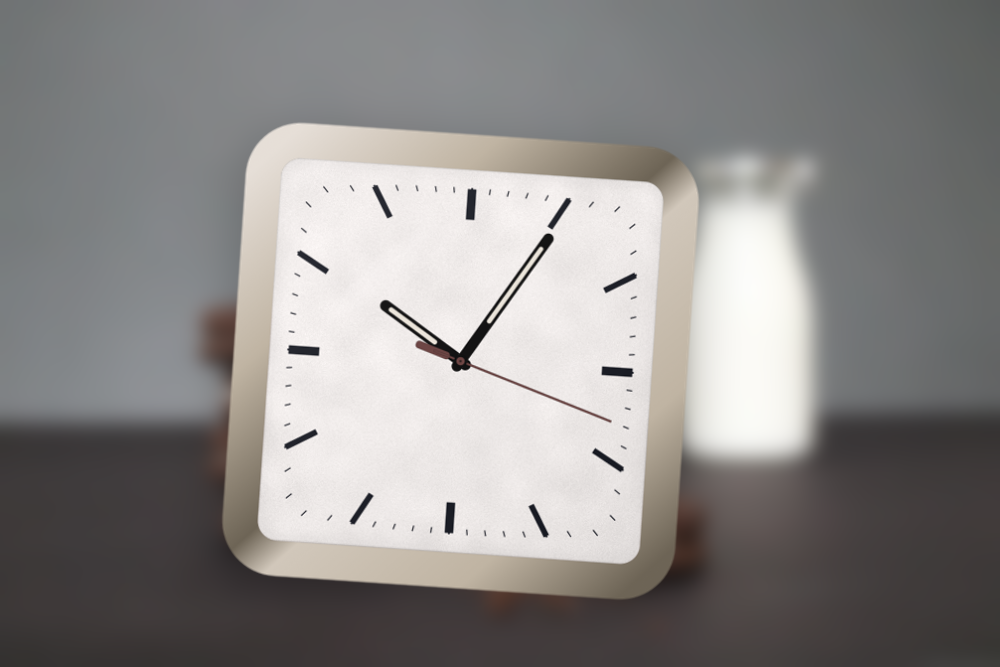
10,05,18
